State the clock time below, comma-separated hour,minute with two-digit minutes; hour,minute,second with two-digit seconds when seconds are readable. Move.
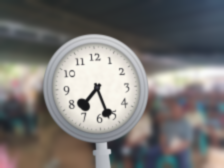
7,27
